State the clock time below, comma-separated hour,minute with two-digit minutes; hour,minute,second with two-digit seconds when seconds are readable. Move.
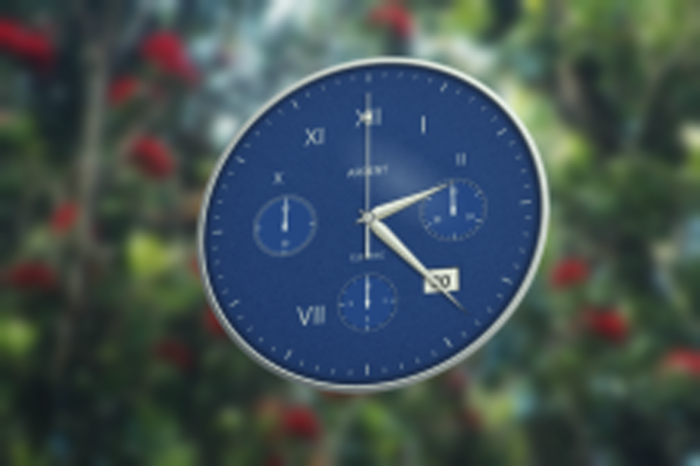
2,23
